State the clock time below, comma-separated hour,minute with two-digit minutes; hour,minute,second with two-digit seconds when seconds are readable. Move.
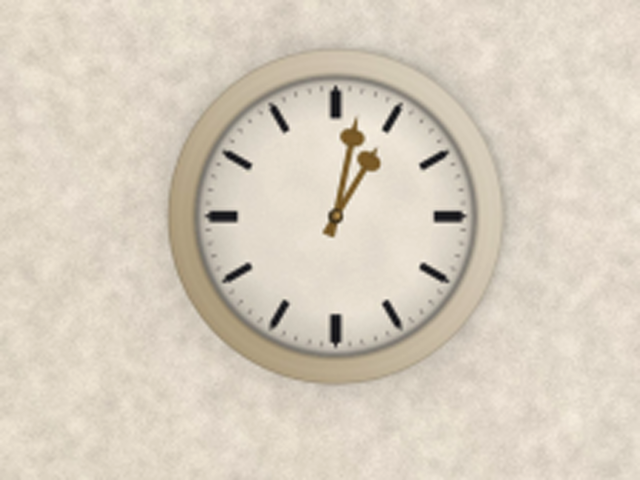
1,02
